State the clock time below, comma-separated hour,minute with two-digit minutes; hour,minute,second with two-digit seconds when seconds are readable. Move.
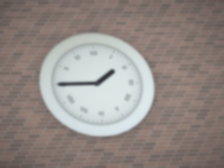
1,45
